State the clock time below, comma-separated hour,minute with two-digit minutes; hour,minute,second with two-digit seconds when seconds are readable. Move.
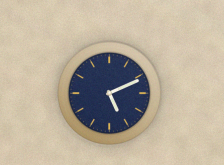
5,11
